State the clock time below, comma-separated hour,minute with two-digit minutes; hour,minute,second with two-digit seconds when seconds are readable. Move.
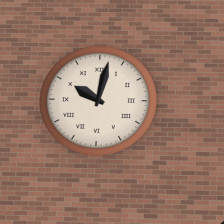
10,02
